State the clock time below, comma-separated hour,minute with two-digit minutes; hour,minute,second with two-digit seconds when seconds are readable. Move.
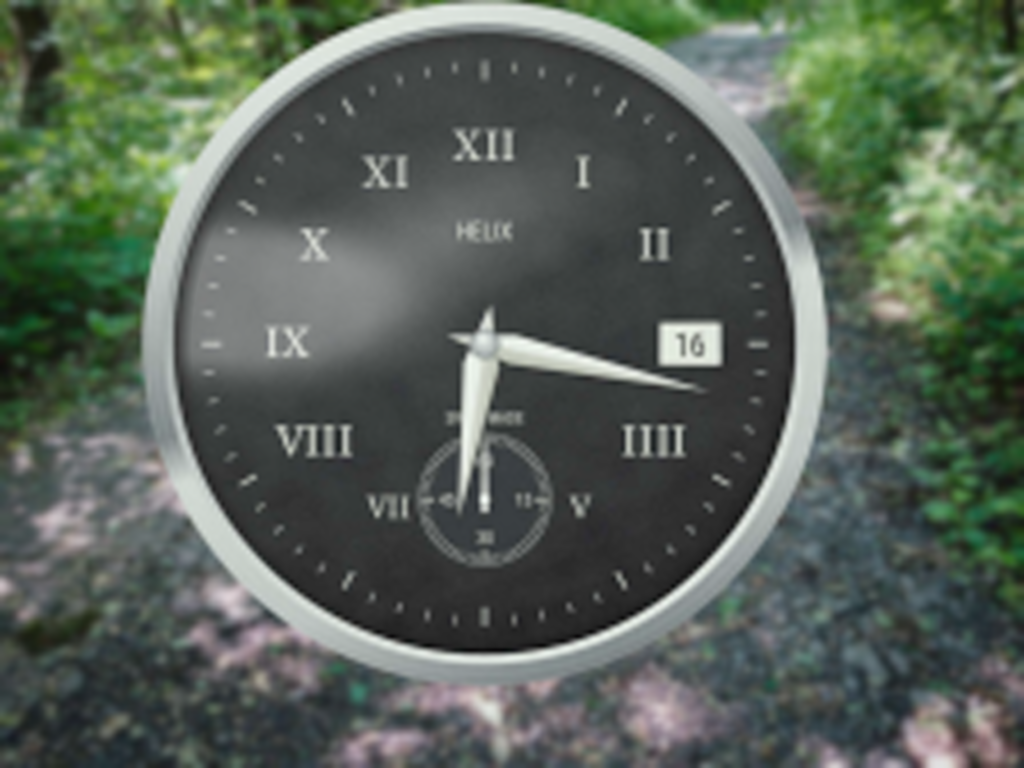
6,17
